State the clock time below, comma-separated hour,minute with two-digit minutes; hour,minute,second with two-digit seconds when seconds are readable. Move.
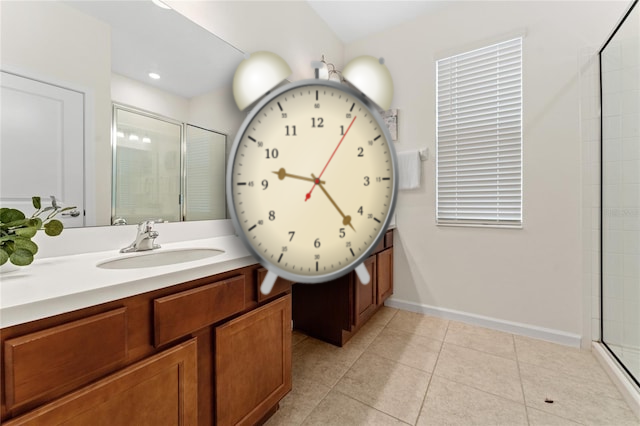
9,23,06
